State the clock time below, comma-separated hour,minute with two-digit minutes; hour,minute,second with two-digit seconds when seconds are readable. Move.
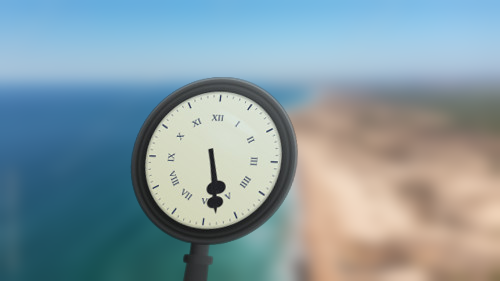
5,28
